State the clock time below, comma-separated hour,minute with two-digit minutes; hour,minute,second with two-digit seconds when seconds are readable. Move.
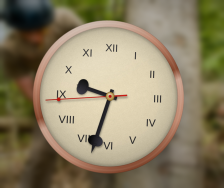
9,32,44
